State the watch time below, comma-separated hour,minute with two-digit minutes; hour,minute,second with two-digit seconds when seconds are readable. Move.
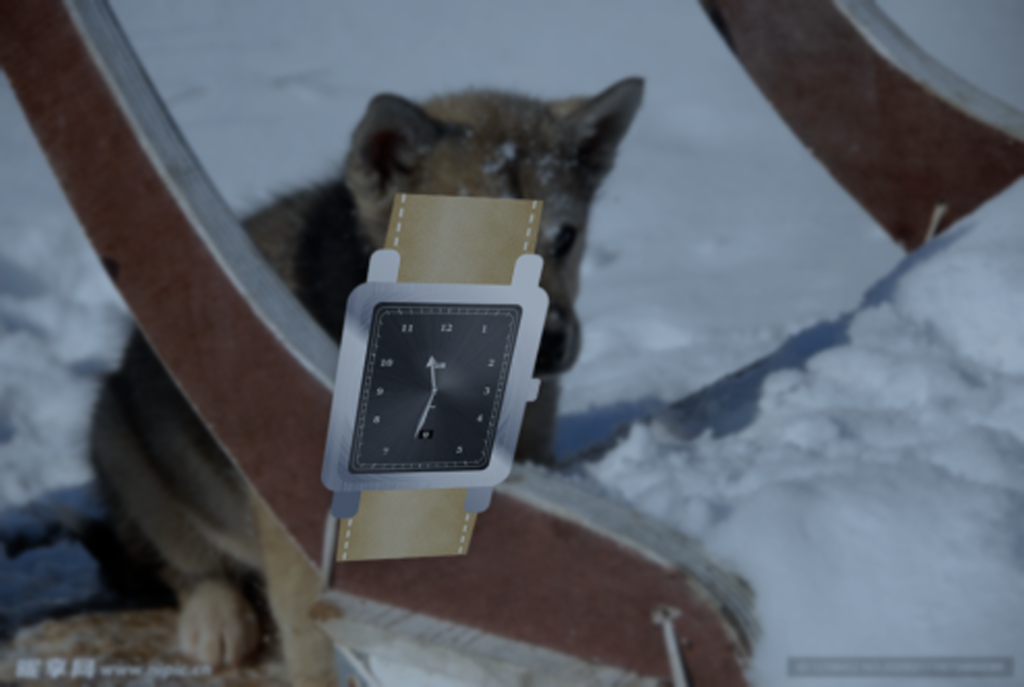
11,32
